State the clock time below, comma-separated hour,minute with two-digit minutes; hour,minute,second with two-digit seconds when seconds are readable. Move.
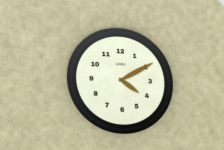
4,10
